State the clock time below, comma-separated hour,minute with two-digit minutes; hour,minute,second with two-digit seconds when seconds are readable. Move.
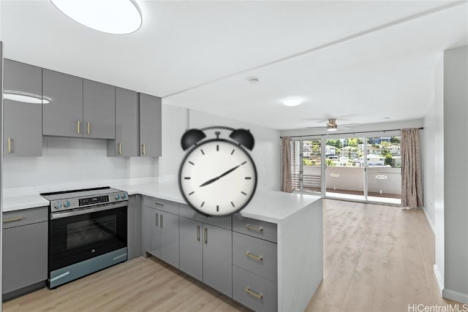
8,10
